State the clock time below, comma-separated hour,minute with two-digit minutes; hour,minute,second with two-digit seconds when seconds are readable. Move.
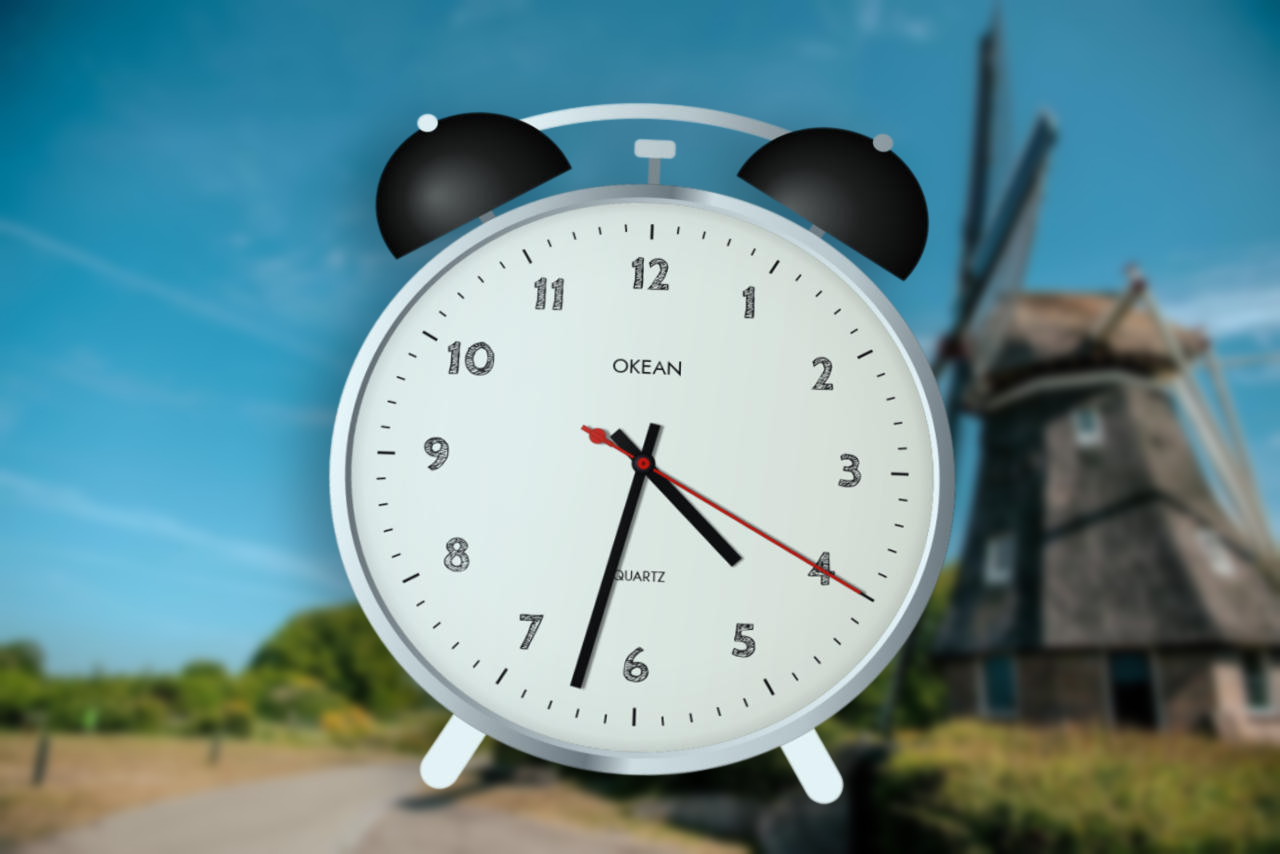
4,32,20
